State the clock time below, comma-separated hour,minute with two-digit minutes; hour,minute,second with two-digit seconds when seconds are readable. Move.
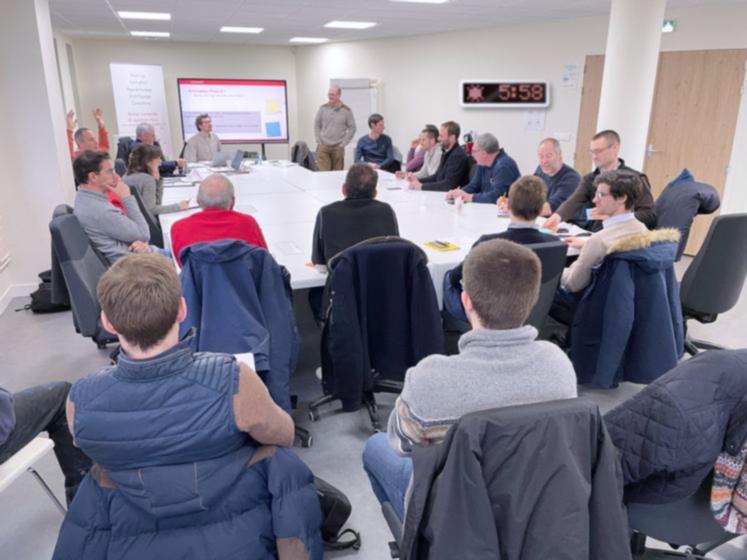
5,58
